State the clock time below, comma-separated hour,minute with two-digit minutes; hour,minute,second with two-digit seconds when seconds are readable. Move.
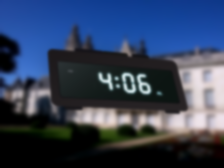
4,06
